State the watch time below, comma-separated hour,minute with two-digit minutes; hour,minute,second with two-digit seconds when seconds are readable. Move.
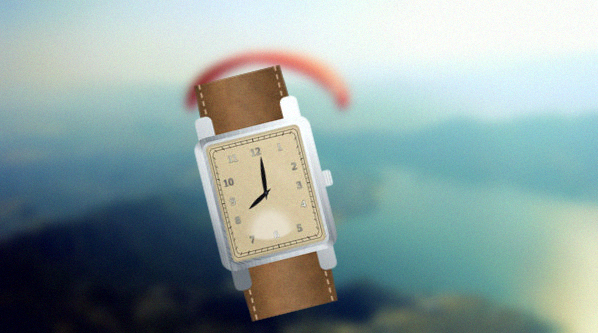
8,01
